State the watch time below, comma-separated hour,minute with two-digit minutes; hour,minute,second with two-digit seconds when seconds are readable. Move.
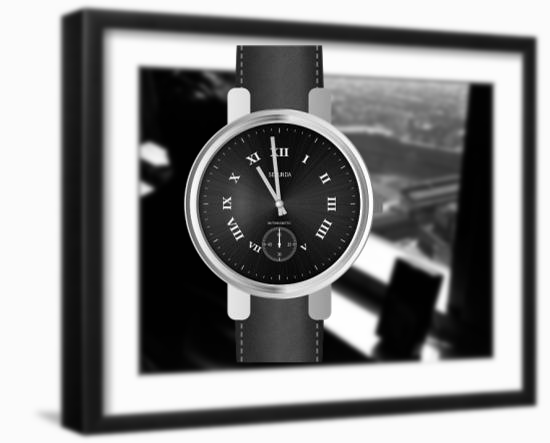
10,59
